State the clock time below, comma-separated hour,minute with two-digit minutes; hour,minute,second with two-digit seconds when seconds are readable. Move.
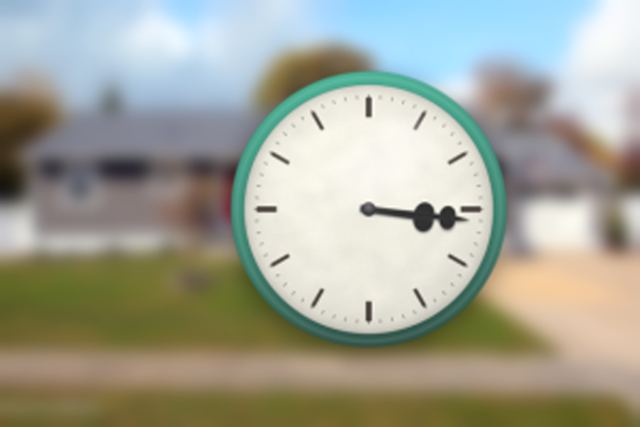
3,16
